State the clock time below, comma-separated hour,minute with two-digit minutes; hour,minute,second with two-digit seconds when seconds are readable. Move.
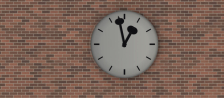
12,58
